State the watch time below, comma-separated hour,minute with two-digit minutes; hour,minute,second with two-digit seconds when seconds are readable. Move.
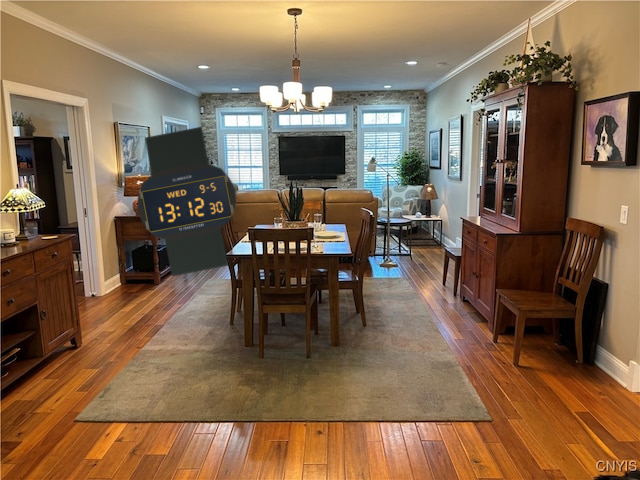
13,12,30
